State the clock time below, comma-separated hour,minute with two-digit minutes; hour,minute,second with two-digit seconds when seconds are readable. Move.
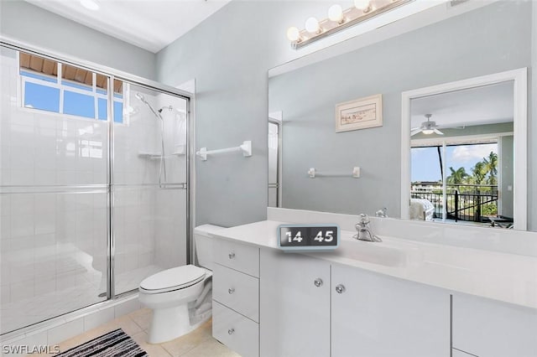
14,45
